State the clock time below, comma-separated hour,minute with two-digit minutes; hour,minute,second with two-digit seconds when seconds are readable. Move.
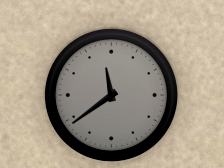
11,39
